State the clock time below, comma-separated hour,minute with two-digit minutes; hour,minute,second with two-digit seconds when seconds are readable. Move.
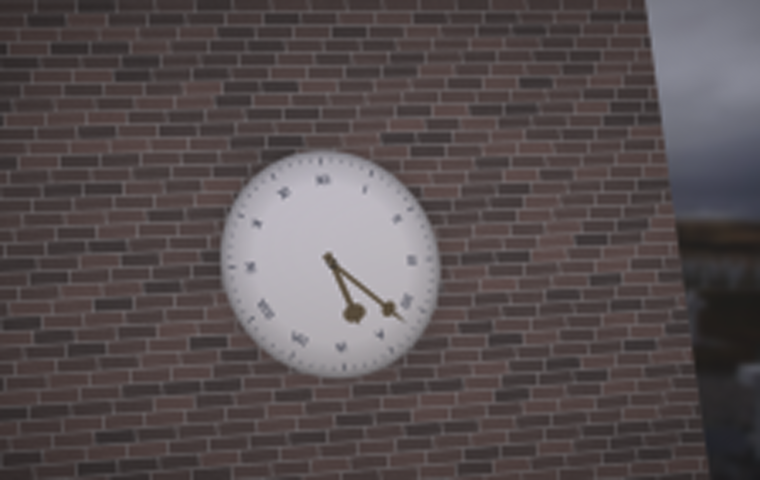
5,22
